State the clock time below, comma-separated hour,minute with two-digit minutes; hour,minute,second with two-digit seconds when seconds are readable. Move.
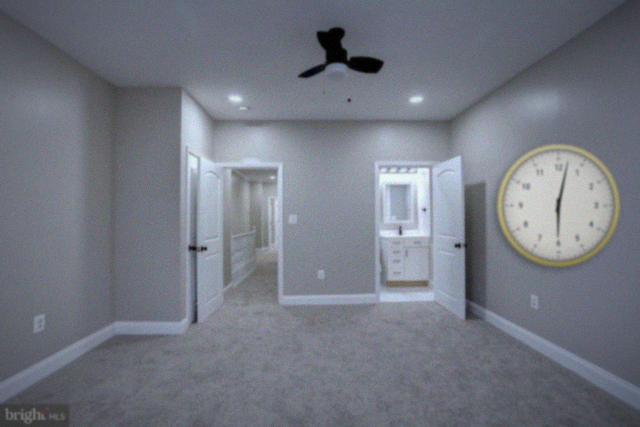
6,02
